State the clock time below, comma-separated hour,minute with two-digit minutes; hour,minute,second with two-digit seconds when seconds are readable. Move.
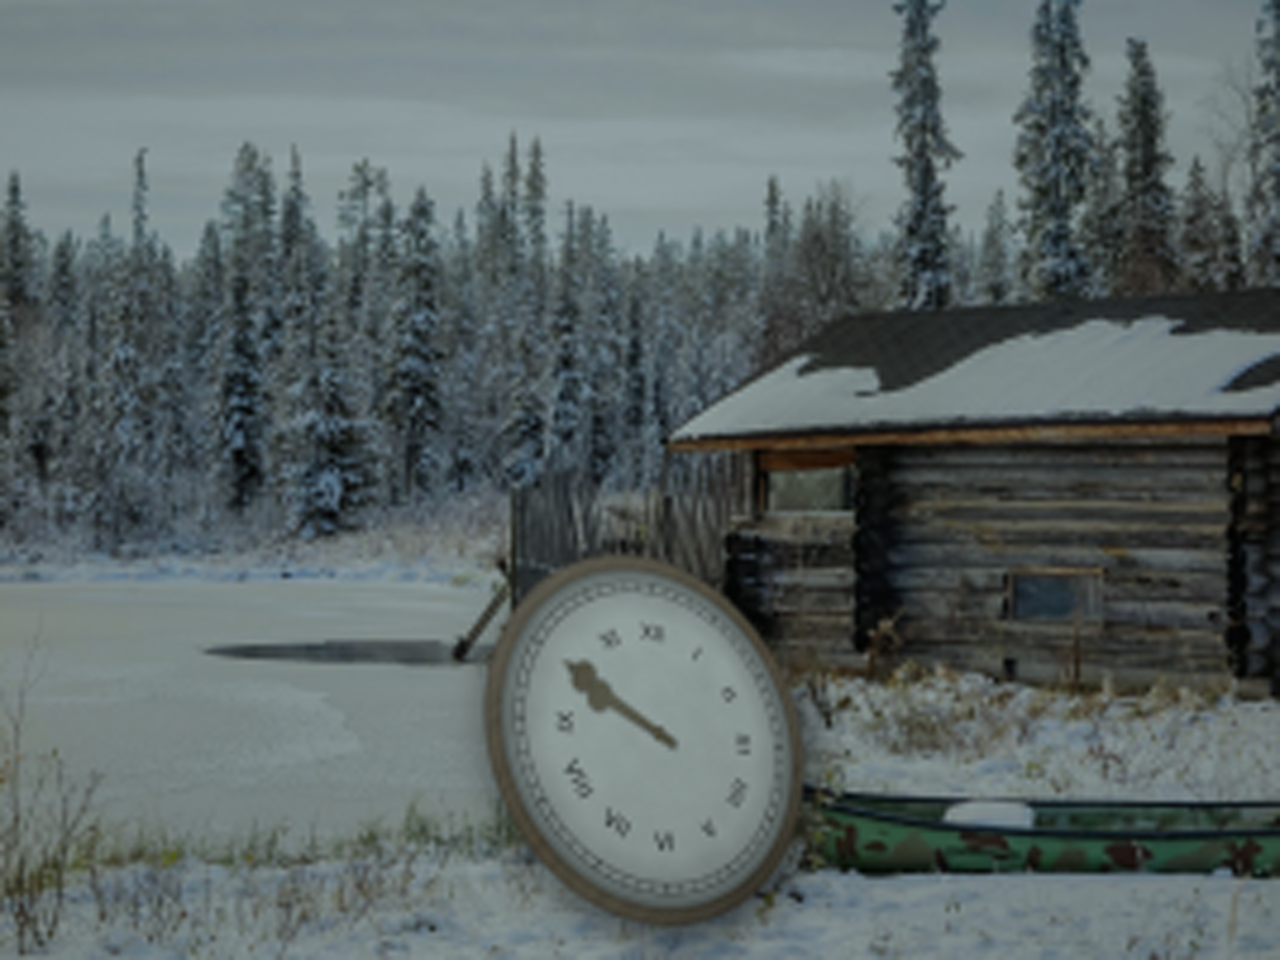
9,50
